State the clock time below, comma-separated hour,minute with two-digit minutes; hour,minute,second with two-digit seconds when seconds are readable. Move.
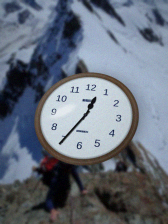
12,35
